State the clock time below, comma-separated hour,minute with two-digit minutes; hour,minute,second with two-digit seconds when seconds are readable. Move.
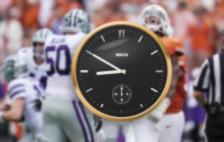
8,50
